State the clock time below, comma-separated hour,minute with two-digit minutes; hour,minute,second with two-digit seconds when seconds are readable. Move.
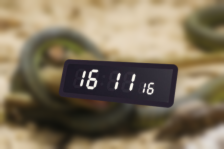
16,11,16
